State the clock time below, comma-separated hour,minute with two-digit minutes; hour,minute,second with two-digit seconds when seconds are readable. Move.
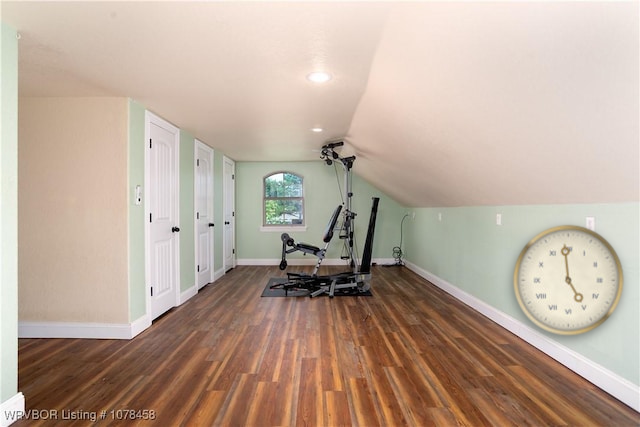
4,59
